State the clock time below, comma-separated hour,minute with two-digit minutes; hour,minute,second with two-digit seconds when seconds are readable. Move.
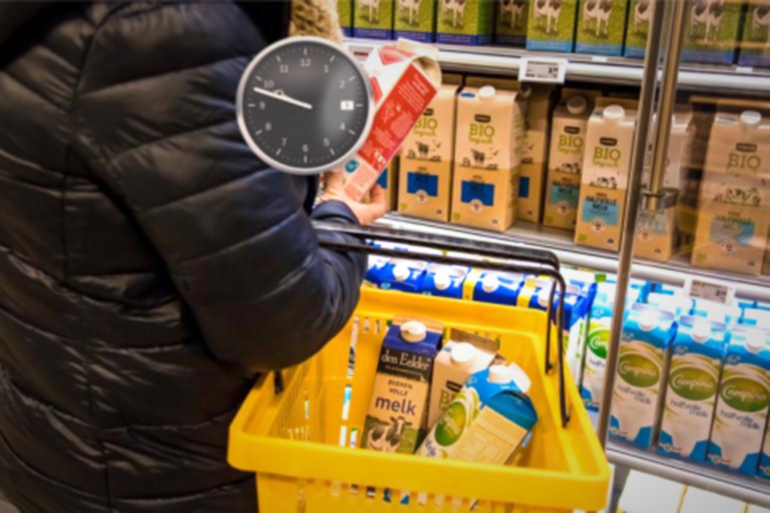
9,48
